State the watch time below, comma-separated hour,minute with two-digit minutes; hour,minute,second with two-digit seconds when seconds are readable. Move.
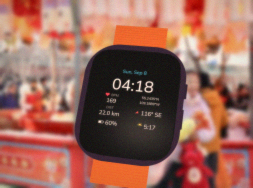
4,18
